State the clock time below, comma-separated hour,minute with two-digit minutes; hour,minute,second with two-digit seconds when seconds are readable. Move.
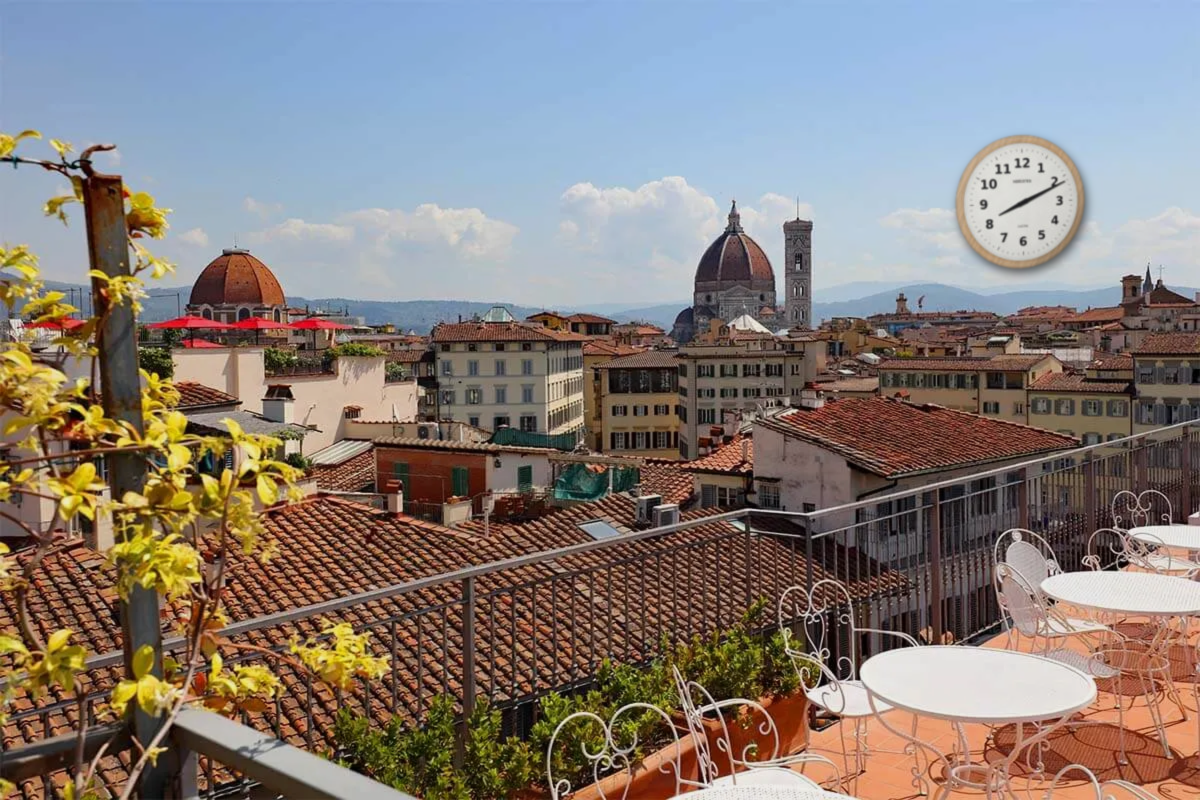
8,11
